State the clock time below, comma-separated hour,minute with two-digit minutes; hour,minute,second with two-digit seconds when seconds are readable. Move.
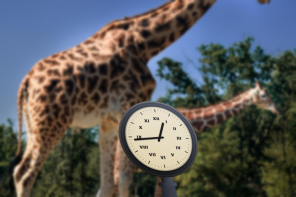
12,44
